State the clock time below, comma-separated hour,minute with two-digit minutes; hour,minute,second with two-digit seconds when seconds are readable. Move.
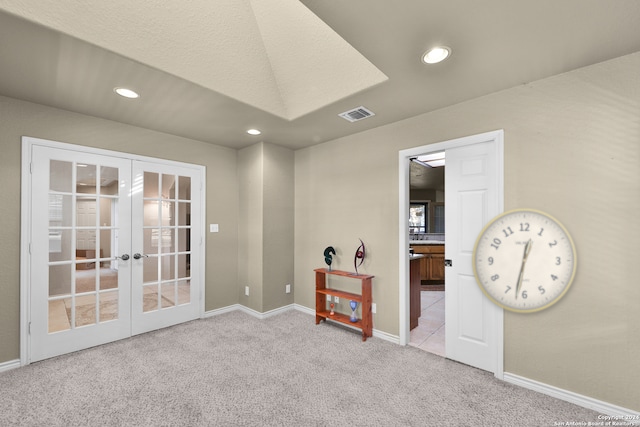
12,32
